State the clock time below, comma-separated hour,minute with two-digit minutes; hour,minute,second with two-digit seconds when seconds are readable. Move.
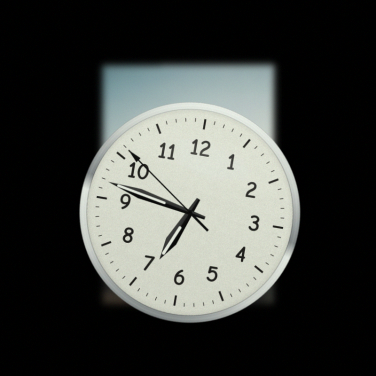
6,46,51
